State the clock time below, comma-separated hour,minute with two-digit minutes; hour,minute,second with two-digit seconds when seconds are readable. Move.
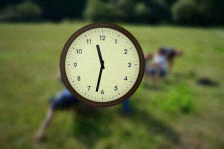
11,32
